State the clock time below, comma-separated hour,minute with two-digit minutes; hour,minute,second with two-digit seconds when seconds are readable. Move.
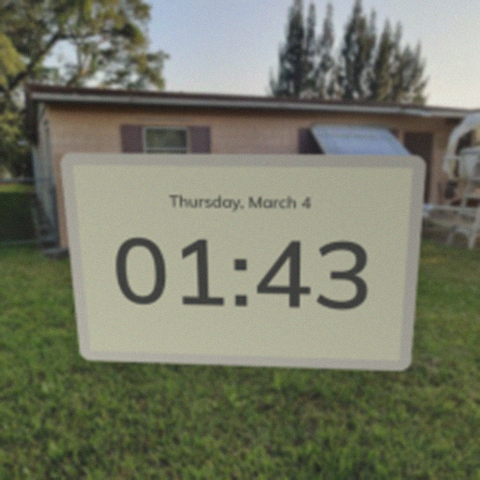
1,43
